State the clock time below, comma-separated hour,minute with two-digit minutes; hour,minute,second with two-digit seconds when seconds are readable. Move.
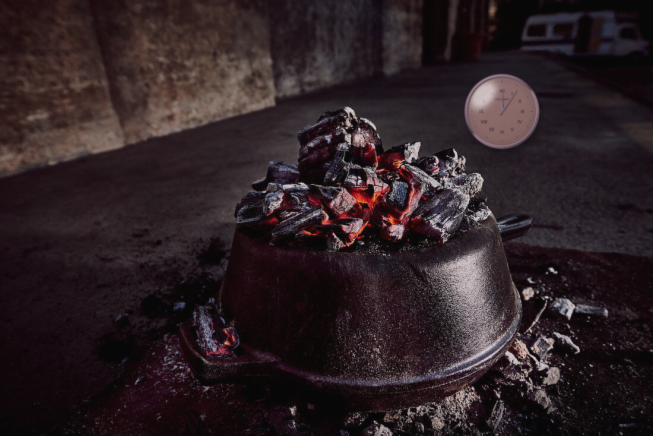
12,06
